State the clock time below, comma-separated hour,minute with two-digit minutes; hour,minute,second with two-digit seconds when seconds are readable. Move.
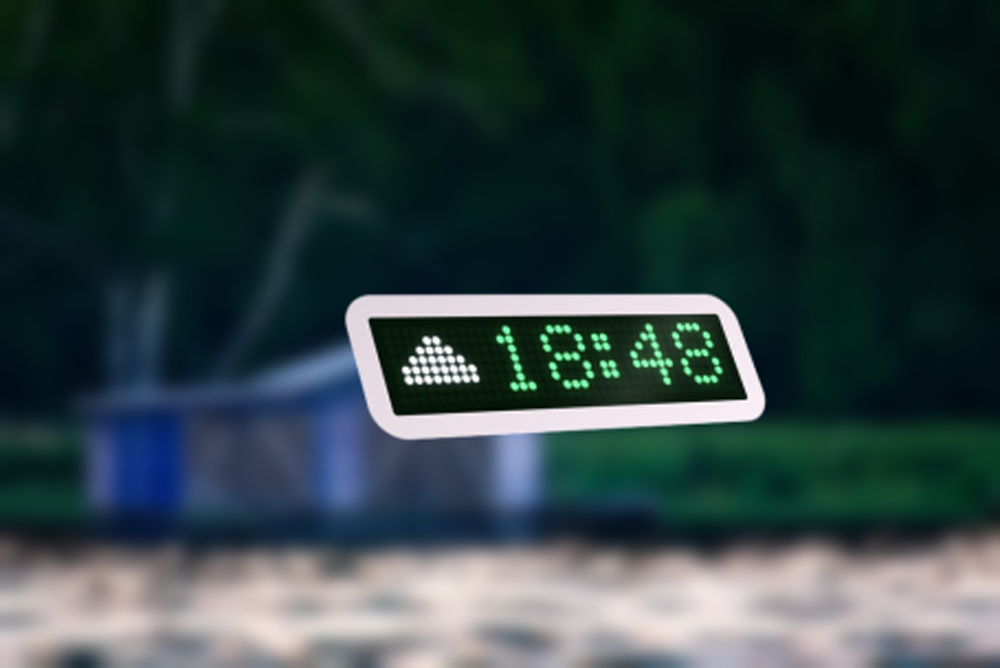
18,48
